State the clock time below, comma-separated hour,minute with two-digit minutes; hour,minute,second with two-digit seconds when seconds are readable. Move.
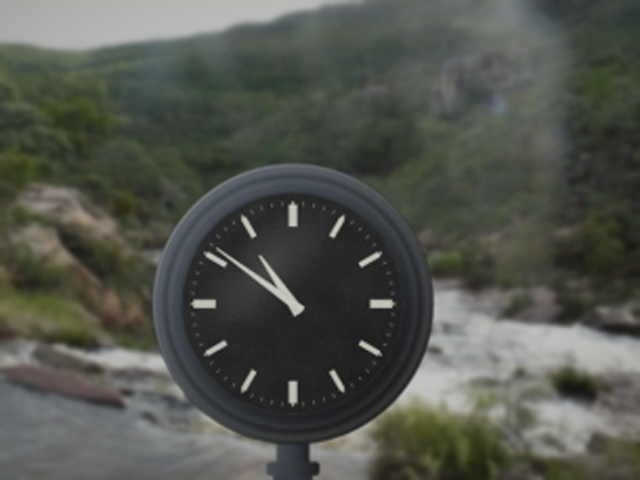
10,51
